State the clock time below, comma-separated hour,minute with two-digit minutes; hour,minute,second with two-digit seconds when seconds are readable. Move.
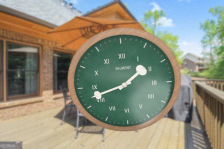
1,42
